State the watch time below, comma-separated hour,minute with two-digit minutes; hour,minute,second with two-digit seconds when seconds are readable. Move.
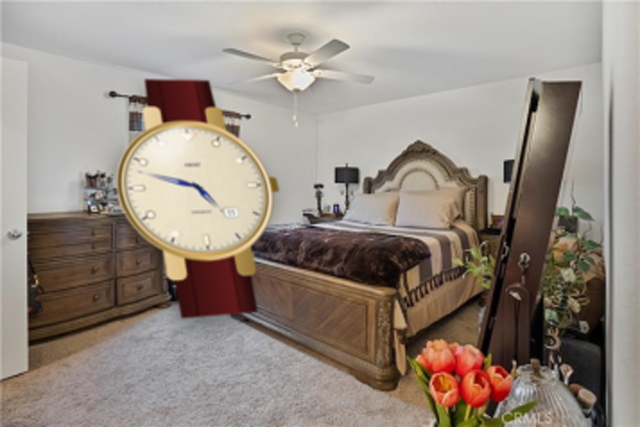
4,48
